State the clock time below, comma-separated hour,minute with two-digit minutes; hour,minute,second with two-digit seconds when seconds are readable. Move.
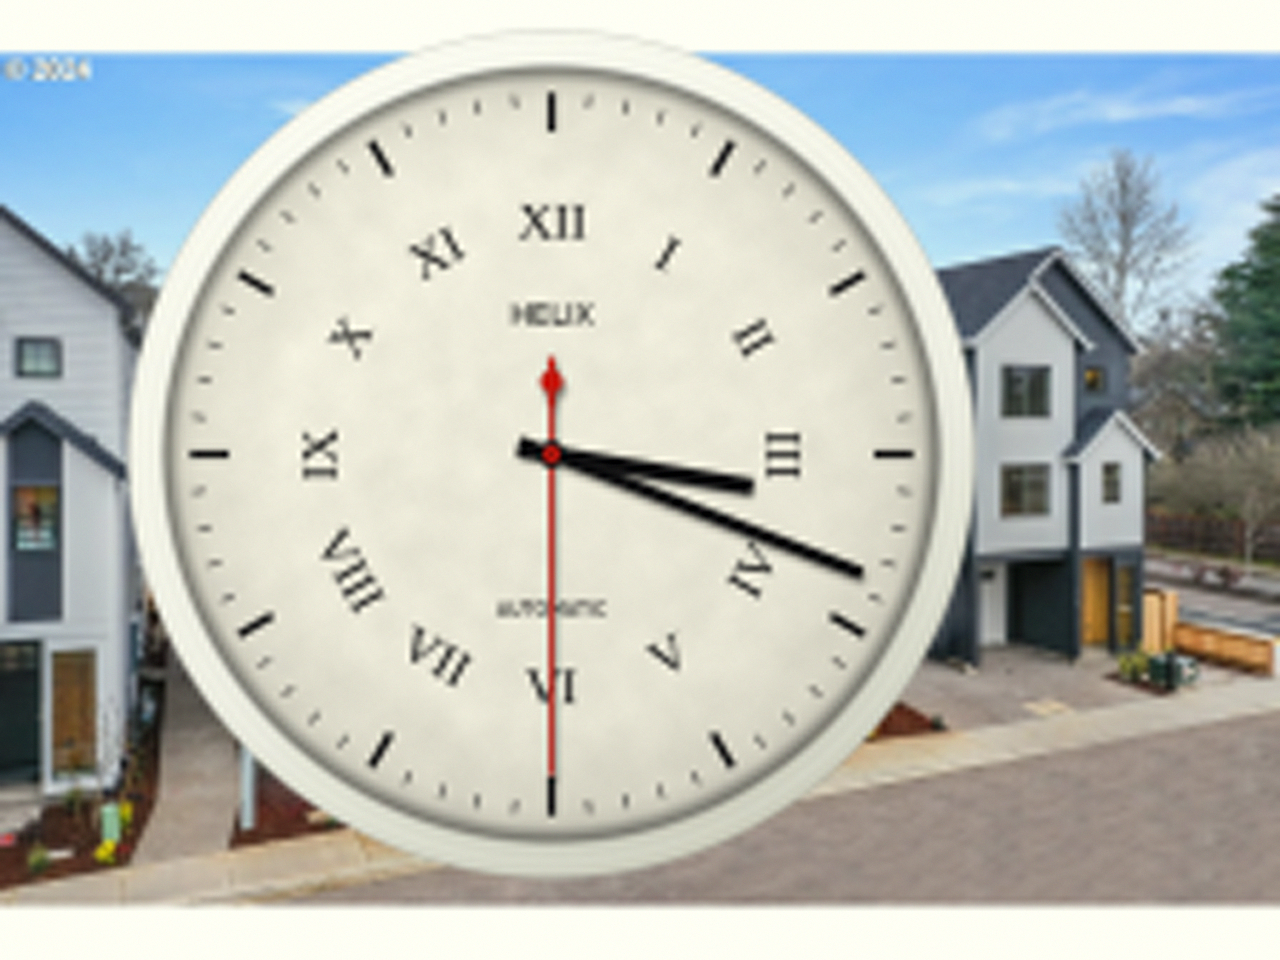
3,18,30
